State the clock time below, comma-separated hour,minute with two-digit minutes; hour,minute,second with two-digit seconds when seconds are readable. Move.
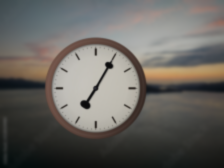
7,05
